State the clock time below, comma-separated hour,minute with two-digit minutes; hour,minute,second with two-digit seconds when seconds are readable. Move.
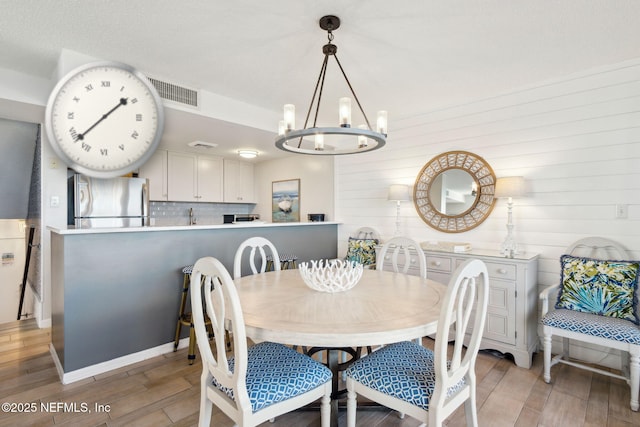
1,38
